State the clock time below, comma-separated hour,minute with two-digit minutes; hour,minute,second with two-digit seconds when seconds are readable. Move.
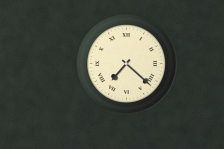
7,22
